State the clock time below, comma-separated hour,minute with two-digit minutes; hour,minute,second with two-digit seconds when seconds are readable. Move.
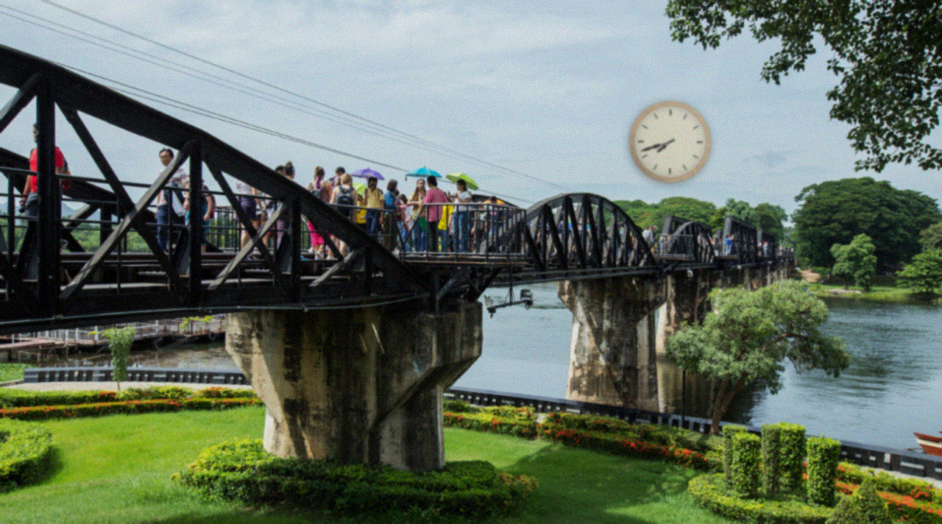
7,42
